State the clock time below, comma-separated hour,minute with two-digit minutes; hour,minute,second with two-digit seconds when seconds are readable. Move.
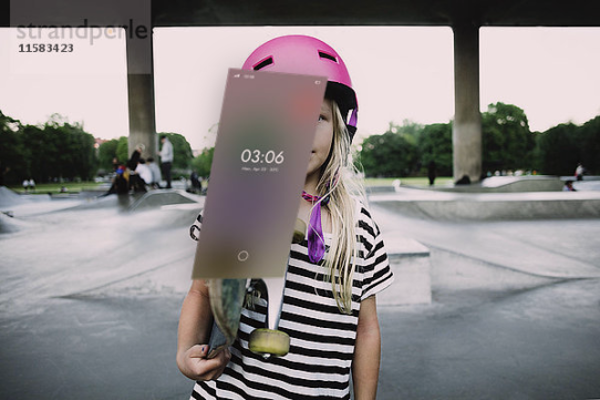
3,06
